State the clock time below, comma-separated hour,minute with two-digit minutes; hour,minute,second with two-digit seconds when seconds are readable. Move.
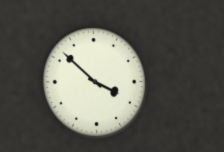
3,52
